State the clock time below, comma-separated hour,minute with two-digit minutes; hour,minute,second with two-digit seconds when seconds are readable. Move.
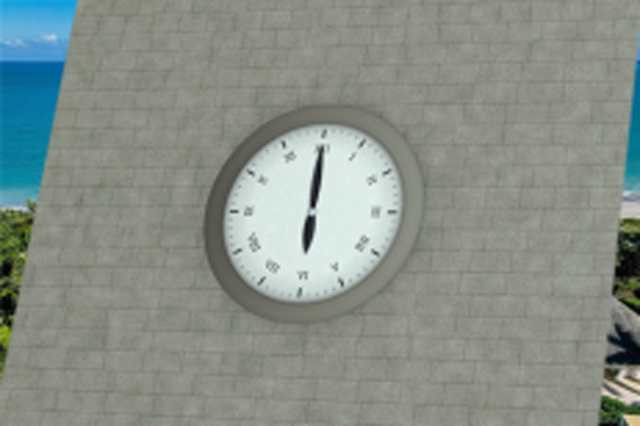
6,00
